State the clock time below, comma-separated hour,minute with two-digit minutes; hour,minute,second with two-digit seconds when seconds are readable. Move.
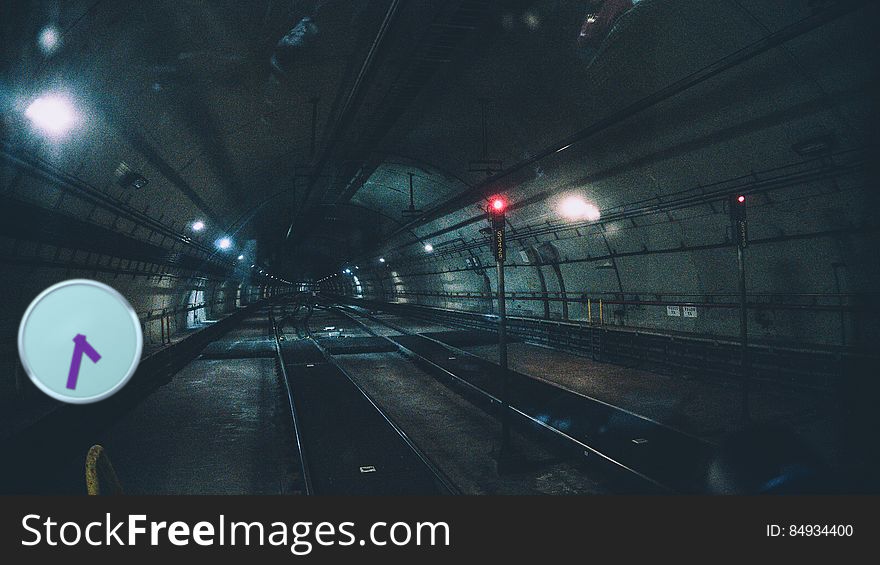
4,32
